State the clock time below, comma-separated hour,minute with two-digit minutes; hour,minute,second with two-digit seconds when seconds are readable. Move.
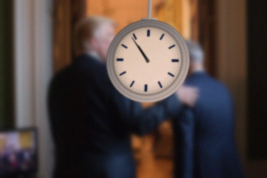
10,54
